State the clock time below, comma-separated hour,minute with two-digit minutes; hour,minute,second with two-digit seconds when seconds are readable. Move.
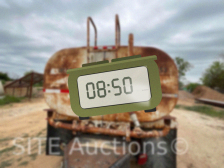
8,50
